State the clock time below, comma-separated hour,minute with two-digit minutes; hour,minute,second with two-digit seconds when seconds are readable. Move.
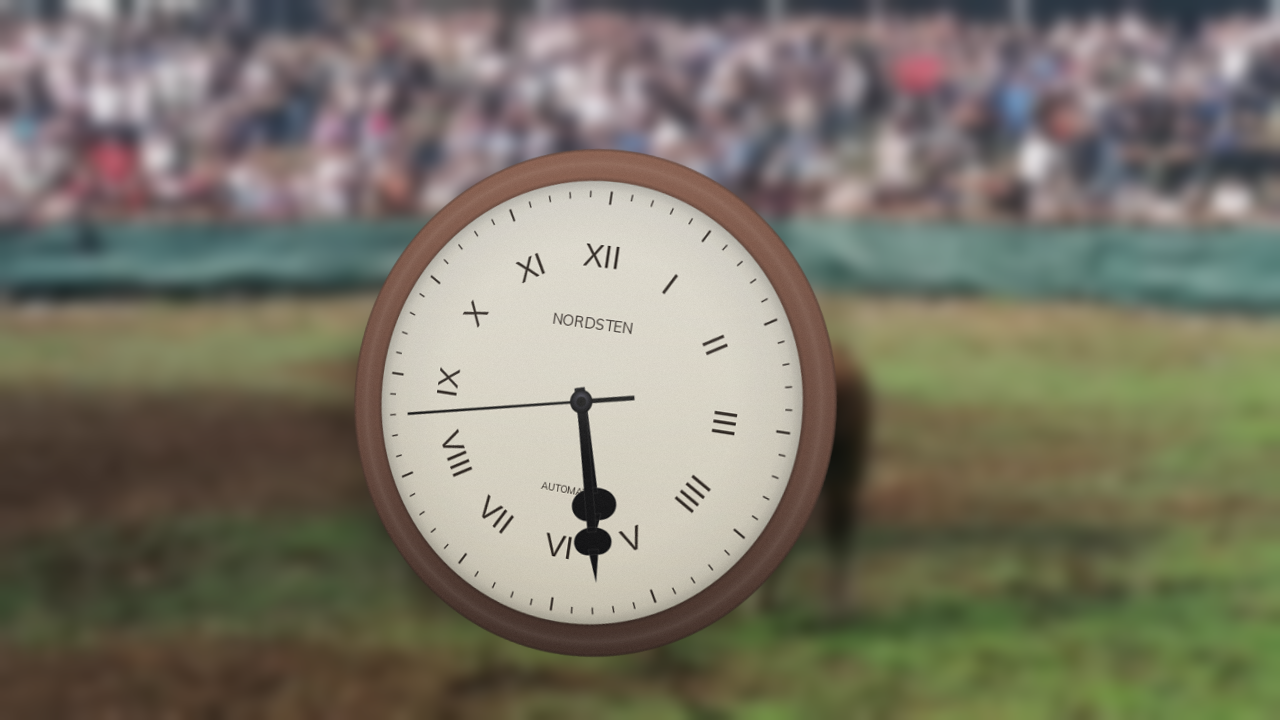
5,27,43
